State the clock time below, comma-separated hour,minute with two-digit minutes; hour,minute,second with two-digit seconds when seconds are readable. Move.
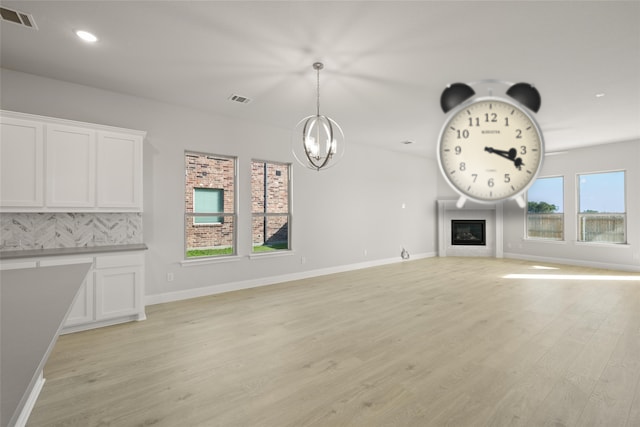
3,19
